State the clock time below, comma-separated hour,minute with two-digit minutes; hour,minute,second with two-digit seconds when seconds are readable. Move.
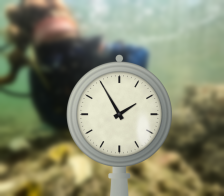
1,55
